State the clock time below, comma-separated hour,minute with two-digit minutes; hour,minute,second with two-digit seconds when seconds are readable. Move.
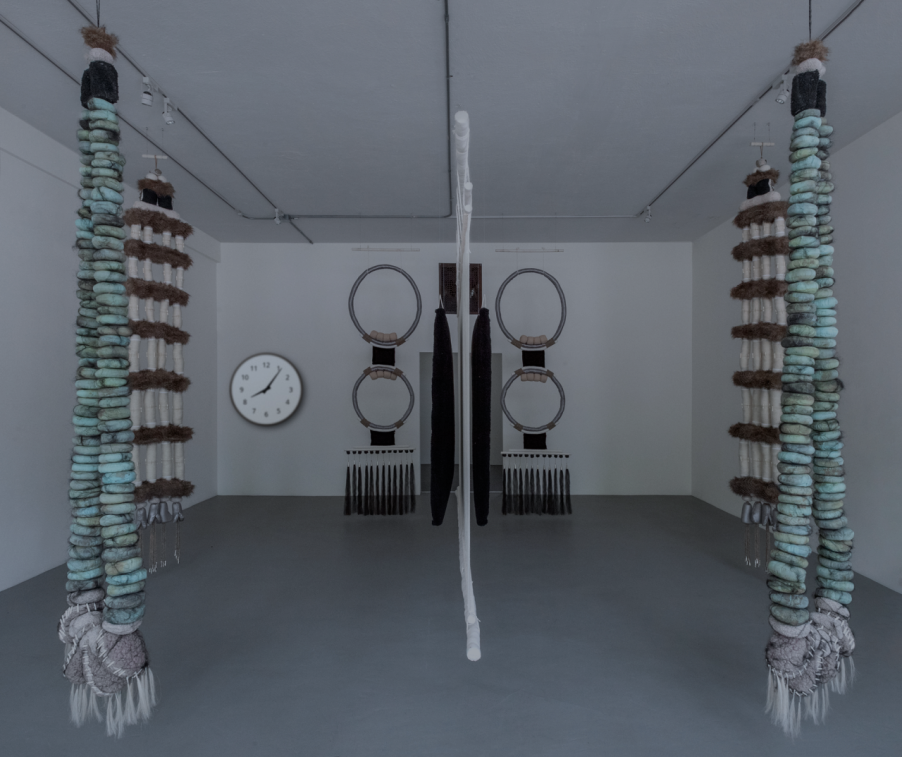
8,06
